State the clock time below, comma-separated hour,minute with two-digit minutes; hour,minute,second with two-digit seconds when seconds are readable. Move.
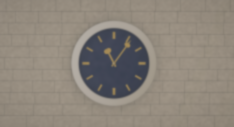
11,06
